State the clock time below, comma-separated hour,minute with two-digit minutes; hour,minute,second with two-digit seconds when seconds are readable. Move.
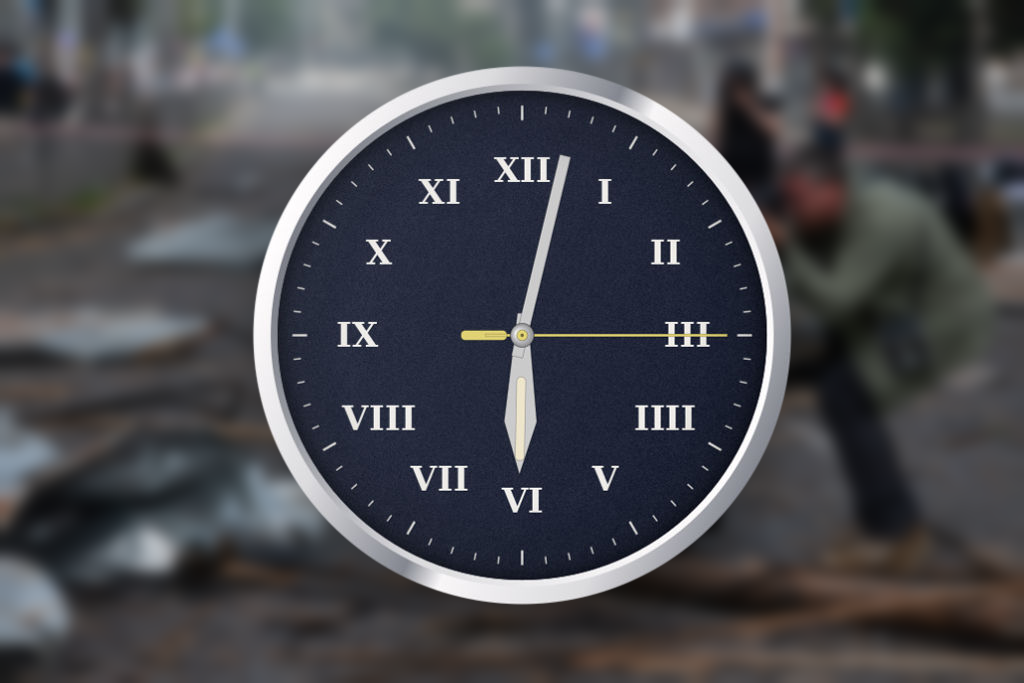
6,02,15
